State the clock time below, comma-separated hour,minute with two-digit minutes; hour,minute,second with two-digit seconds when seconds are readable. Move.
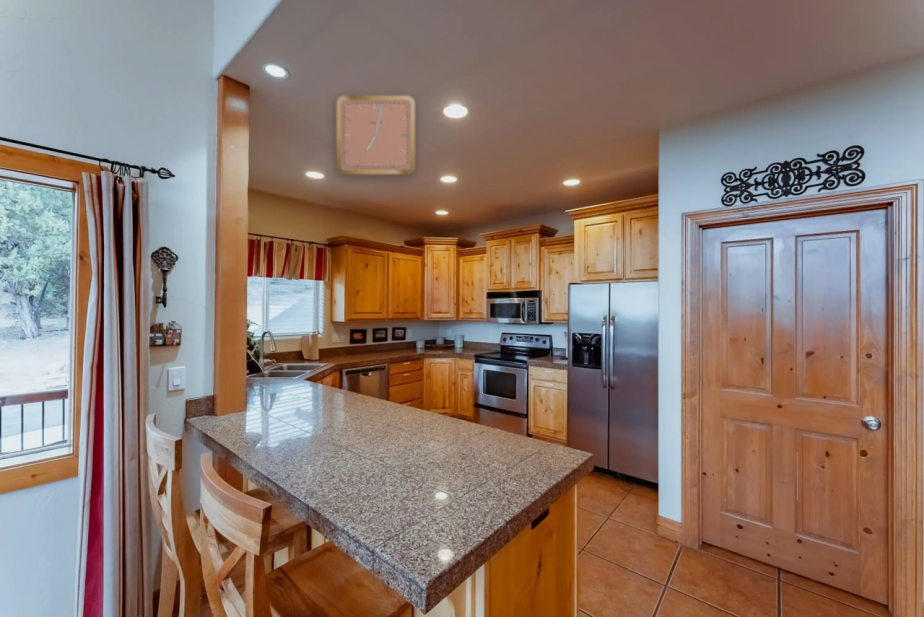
7,02
